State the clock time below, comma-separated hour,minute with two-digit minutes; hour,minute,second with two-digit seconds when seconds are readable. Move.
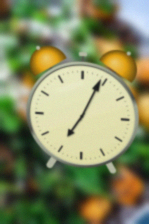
7,04
